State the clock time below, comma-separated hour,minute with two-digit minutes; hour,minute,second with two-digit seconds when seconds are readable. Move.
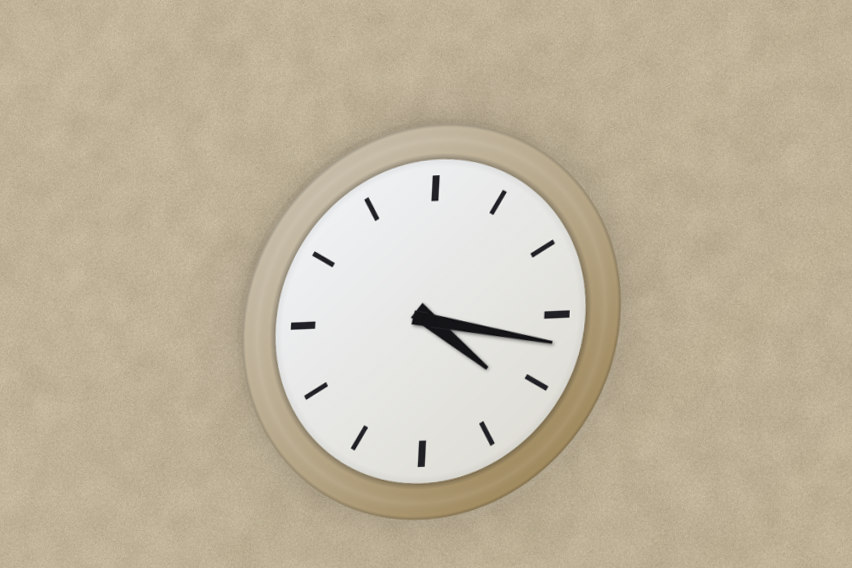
4,17
